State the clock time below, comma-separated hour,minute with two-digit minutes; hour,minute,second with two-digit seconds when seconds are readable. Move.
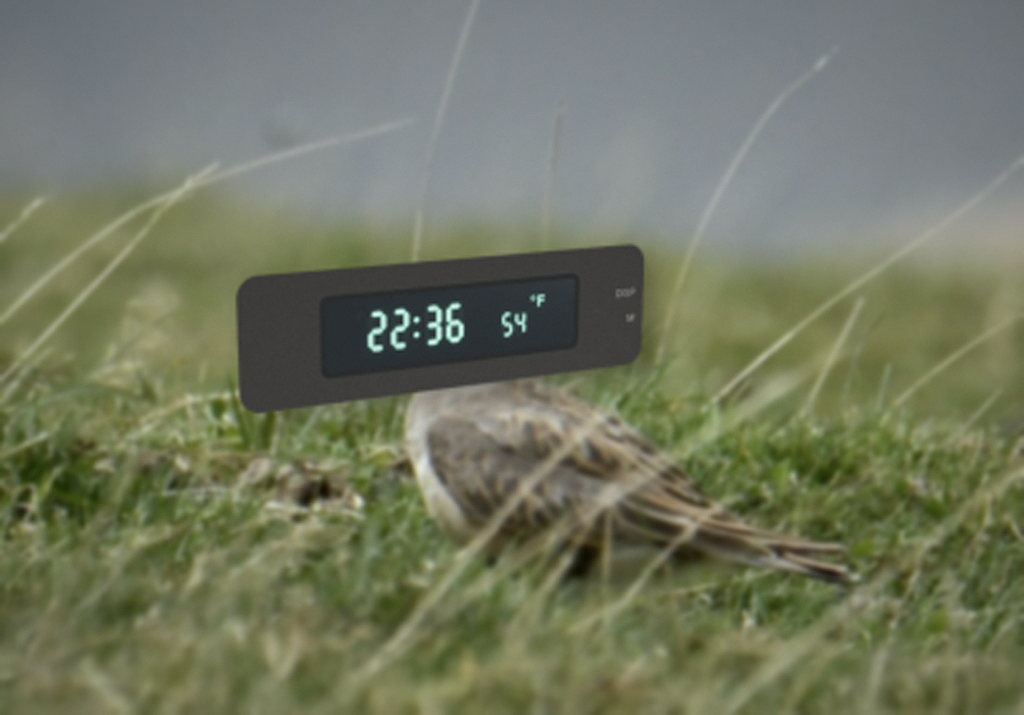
22,36
